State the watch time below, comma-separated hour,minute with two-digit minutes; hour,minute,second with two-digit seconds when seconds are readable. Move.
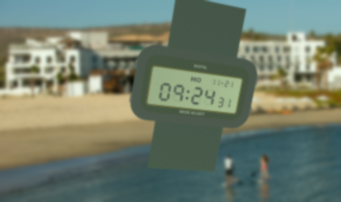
9,24,31
